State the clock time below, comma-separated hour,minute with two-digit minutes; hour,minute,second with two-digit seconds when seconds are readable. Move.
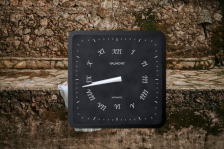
8,43
